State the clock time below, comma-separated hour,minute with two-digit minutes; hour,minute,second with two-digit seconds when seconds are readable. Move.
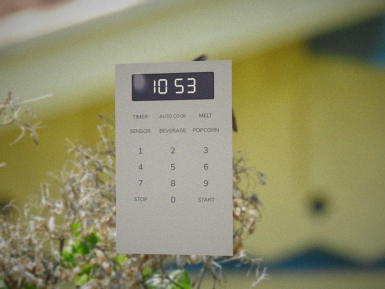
10,53
